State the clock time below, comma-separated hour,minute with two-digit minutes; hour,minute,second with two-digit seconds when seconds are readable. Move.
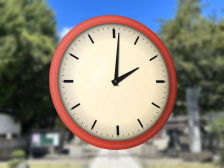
2,01
